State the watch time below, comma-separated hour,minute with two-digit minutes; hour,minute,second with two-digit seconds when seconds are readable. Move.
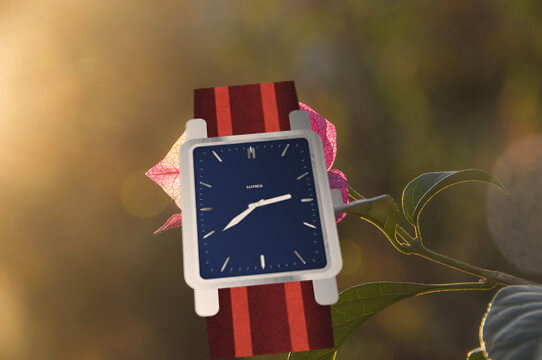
2,39
